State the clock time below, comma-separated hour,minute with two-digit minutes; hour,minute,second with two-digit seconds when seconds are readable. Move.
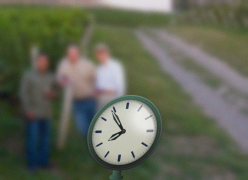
7,54
